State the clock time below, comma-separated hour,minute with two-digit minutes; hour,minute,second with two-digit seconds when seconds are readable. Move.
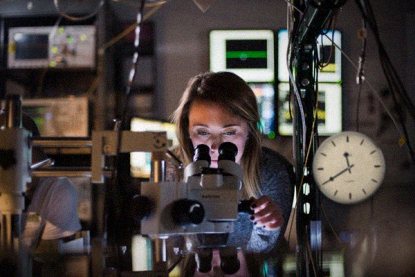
11,40
